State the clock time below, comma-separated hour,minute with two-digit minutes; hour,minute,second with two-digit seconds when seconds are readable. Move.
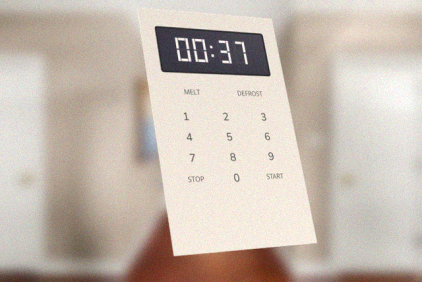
0,37
